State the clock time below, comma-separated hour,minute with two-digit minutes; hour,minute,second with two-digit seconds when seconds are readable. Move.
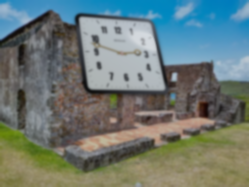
2,48
